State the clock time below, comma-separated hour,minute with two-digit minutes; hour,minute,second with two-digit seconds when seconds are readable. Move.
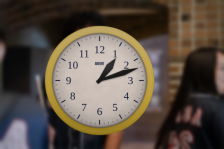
1,12
